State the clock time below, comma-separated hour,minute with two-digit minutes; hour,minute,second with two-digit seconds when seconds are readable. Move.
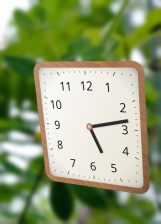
5,13
